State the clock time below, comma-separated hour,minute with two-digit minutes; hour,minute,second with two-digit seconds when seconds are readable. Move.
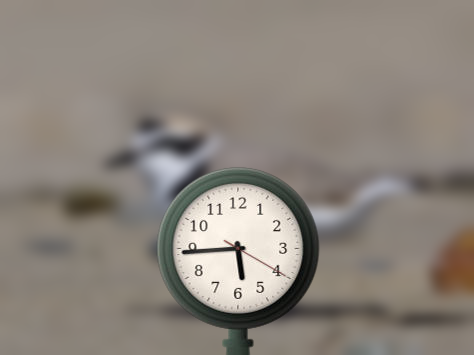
5,44,20
